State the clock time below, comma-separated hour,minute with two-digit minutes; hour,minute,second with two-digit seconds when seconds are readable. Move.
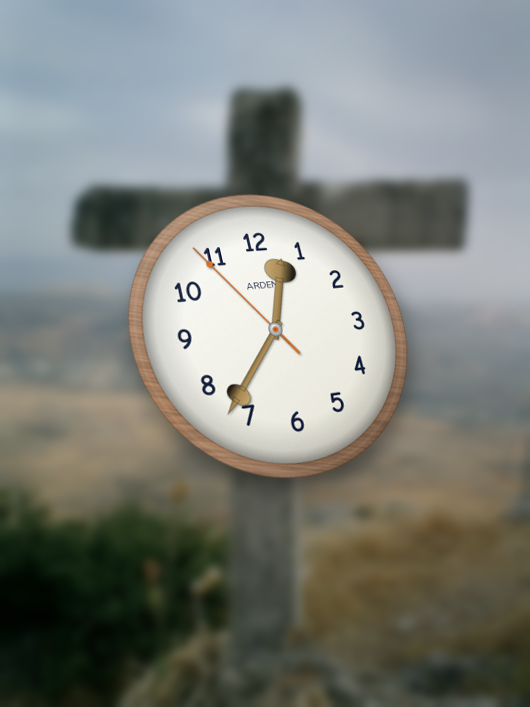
12,36,54
